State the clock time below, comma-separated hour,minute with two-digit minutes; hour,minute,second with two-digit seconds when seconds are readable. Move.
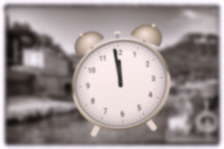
11,59
